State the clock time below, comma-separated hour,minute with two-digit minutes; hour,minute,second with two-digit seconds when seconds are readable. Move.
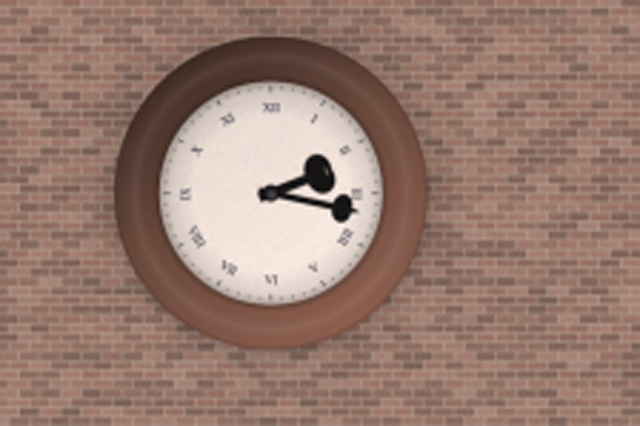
2,17
